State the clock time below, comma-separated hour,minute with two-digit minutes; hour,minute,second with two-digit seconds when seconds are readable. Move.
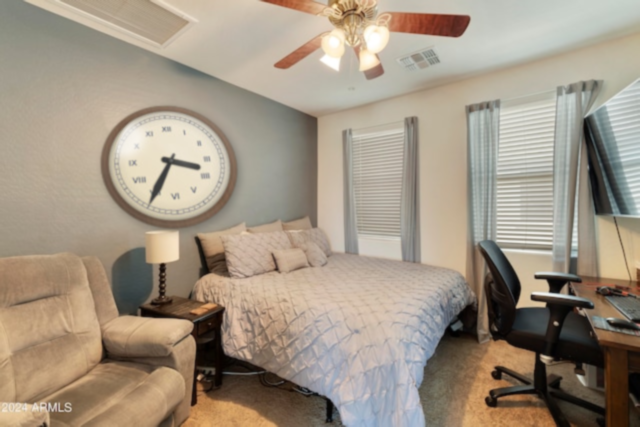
3,35
